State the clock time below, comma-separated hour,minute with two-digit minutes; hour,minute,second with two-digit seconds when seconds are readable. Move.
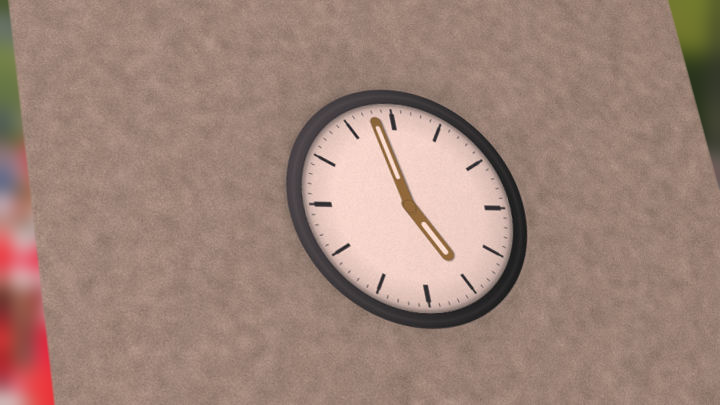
4,58
